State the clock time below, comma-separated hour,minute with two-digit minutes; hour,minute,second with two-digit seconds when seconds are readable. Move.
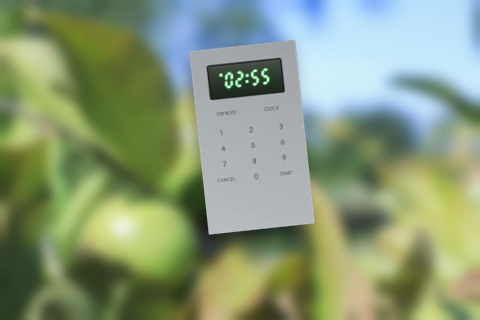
2,55
